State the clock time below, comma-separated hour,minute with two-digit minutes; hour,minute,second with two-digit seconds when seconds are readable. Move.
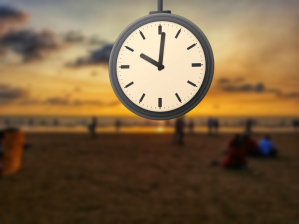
10,01
